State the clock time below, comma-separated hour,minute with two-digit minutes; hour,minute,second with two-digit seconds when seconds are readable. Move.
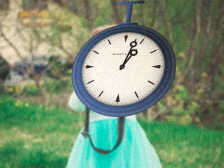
1,03
